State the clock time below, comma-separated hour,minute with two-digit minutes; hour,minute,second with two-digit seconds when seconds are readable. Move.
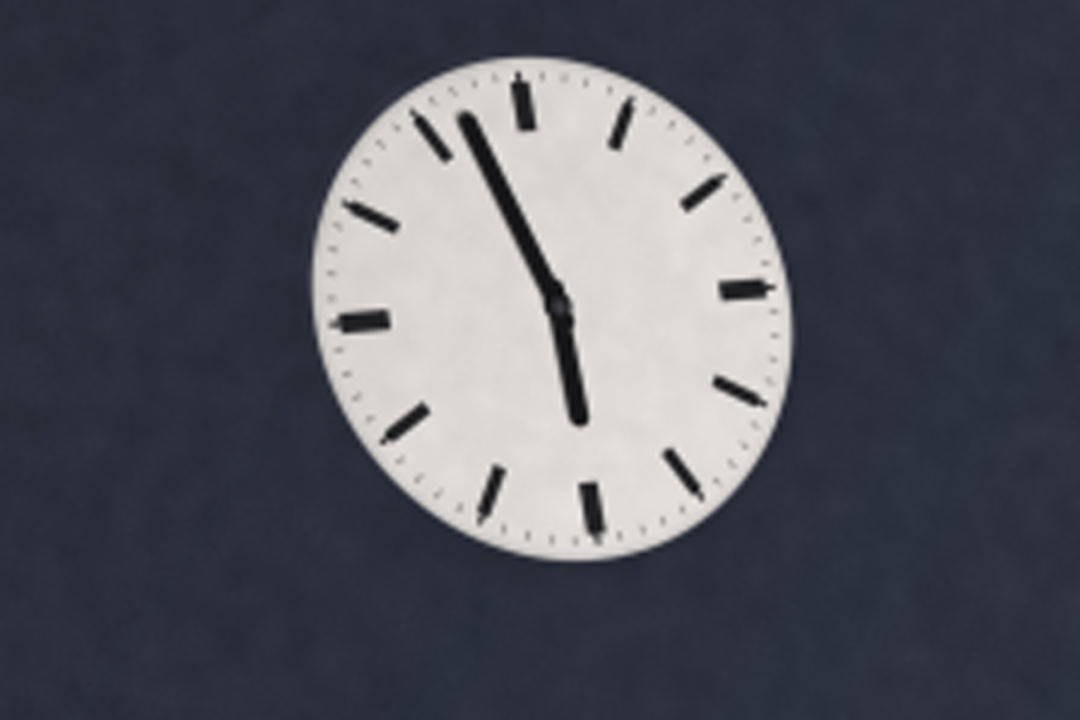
5,57
